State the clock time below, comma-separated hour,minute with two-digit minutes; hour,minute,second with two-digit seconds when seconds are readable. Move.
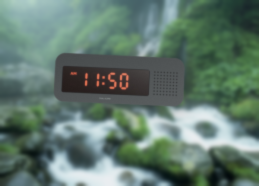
11,50
